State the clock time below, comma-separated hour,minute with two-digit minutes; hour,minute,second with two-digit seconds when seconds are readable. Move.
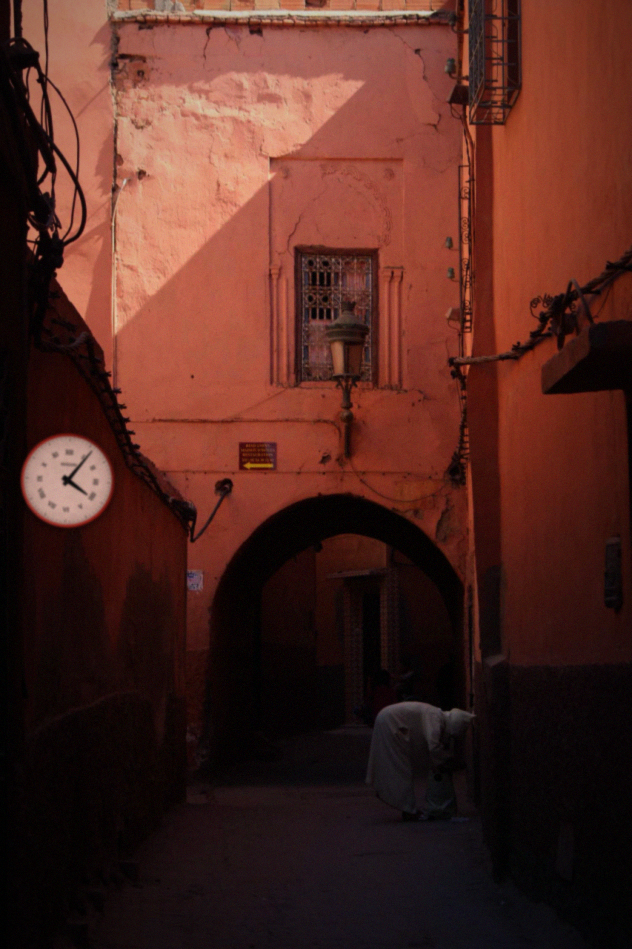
4,06
